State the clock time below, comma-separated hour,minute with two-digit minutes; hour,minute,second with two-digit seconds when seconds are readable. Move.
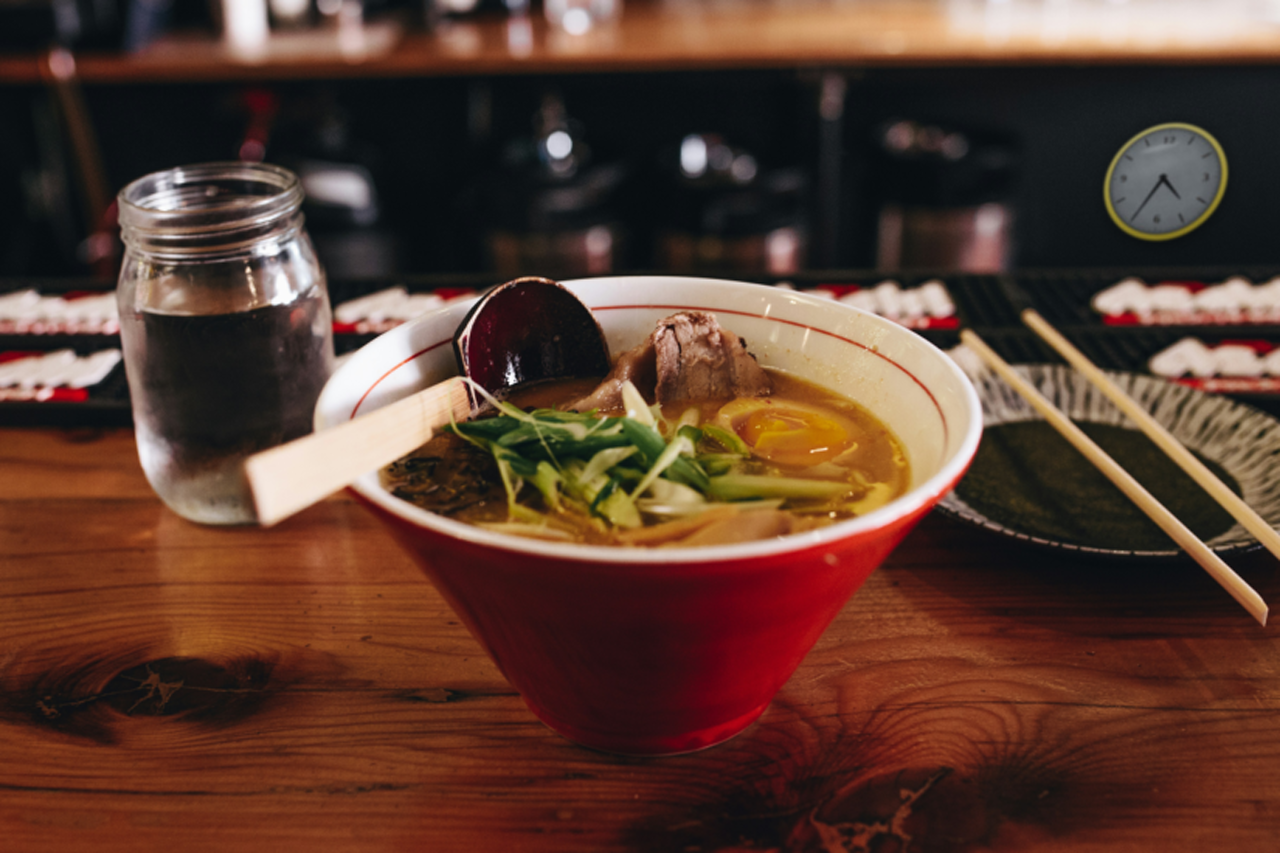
4,35
